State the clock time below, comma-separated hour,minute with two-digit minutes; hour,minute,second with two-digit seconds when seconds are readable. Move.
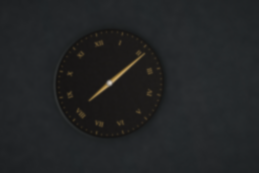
8,11
